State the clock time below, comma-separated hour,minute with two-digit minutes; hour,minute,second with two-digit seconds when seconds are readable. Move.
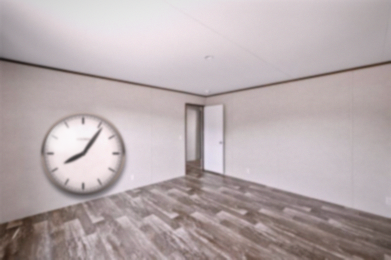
8,06
